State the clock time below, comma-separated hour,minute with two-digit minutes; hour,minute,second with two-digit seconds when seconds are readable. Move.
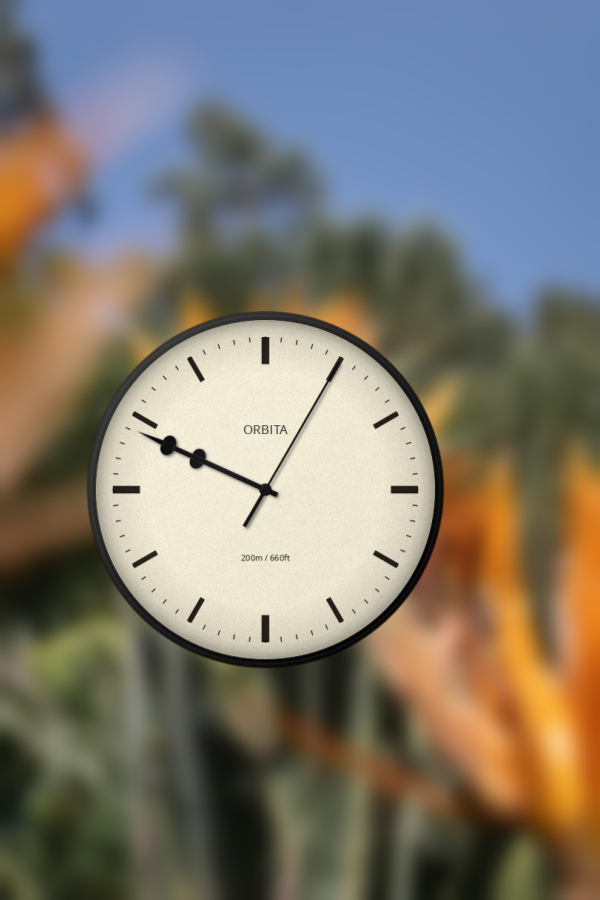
9,49,05
